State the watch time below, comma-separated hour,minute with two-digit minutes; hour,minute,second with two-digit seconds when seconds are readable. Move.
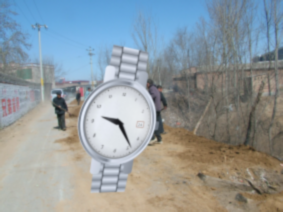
9,24
